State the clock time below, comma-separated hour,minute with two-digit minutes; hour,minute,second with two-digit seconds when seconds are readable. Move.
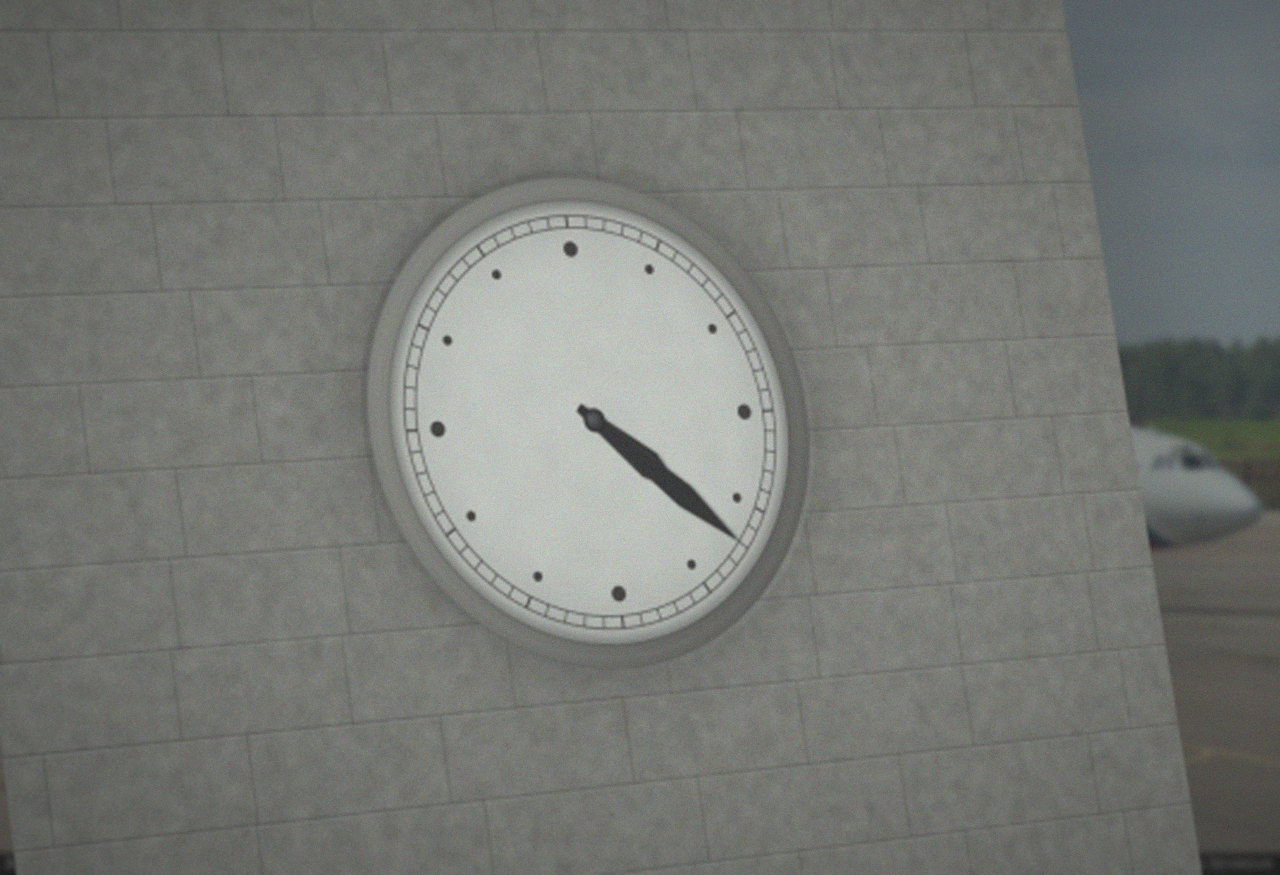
4,22
